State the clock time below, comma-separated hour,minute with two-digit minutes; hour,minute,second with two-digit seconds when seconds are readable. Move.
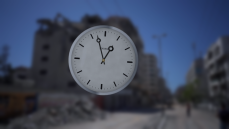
12,57
